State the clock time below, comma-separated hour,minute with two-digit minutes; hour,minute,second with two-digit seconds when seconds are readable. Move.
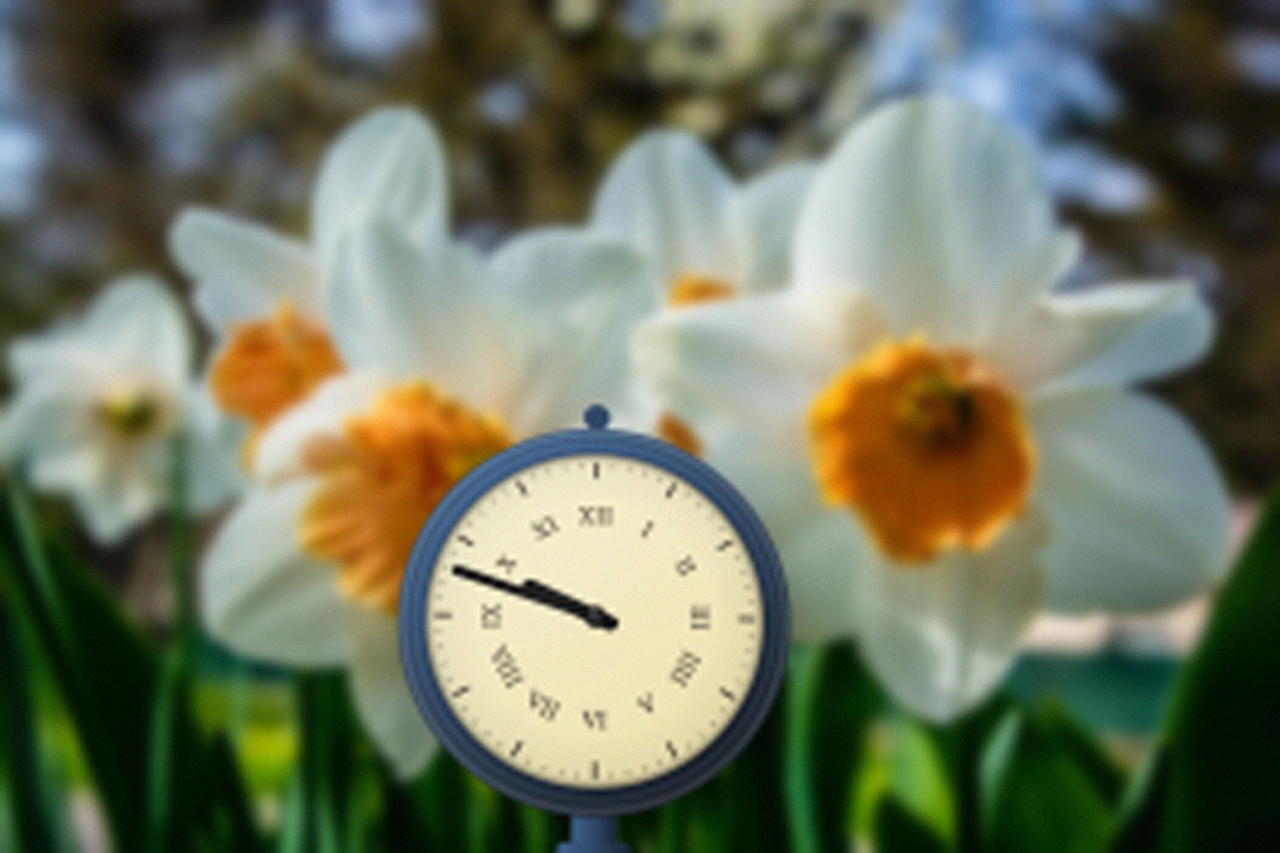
9,48
